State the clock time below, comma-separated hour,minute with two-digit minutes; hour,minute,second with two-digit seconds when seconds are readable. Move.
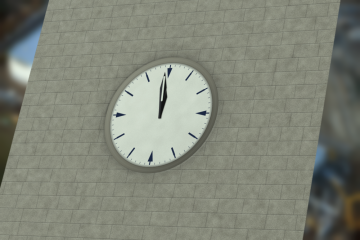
11,59
